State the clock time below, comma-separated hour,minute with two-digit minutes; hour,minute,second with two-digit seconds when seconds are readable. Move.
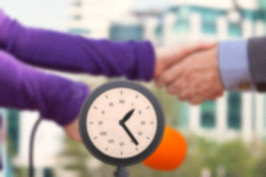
1,24
